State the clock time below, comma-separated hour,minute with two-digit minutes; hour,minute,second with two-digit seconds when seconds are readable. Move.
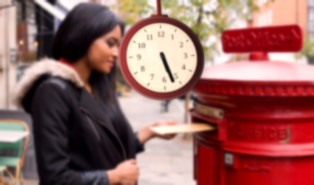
5,27
